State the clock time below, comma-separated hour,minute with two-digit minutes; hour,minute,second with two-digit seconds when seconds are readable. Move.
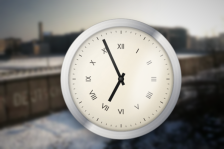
6,56
